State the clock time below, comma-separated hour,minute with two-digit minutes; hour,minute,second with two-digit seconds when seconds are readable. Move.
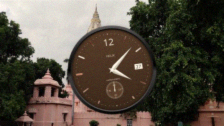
4,08
